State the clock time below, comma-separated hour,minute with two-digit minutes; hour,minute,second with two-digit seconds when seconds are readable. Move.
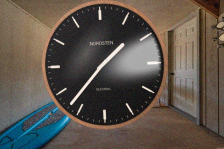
1,37
